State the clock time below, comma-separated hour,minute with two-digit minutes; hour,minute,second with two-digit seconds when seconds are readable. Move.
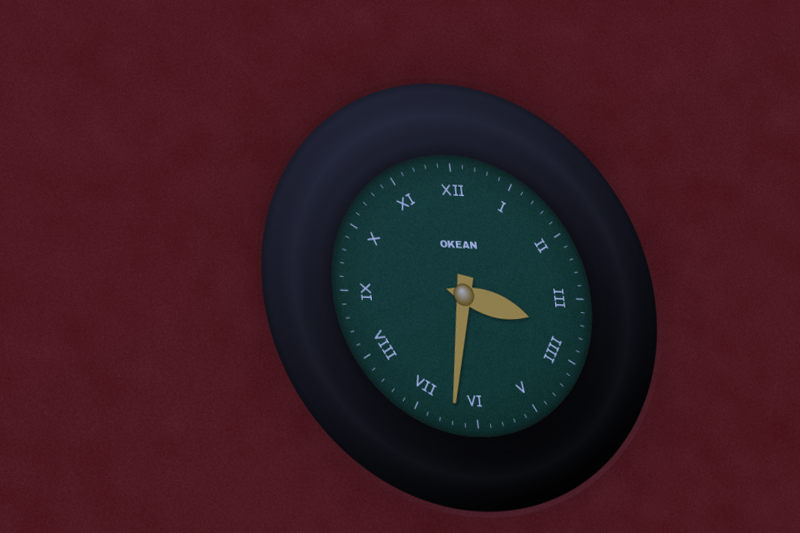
3,32
